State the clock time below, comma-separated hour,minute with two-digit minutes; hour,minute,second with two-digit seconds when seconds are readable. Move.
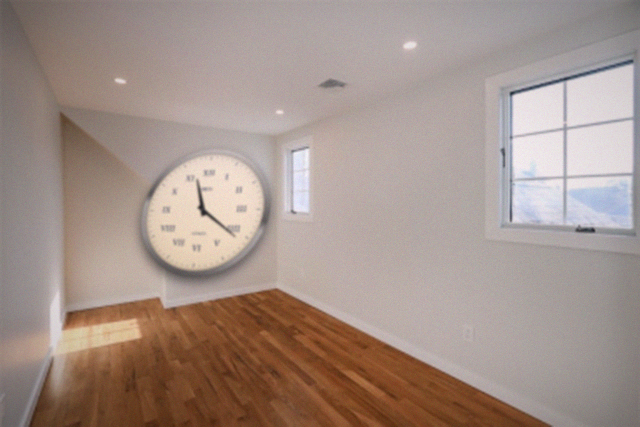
11,21
